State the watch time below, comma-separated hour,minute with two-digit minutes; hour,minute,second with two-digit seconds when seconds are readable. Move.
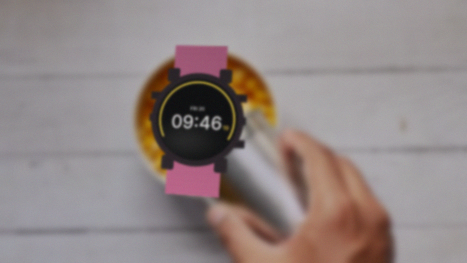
9,46
